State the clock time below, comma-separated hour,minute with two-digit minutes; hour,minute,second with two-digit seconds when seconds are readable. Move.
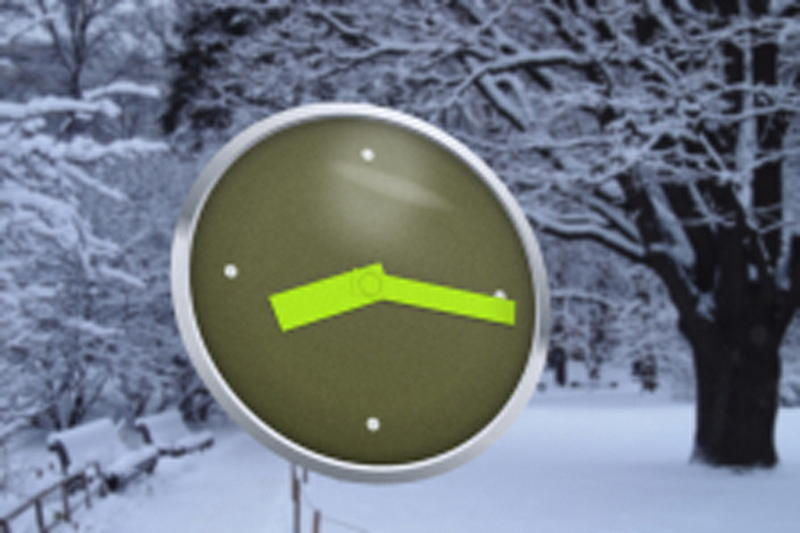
8,16
